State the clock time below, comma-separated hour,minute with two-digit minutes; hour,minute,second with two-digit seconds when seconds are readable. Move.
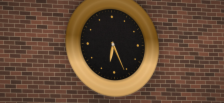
6,26
